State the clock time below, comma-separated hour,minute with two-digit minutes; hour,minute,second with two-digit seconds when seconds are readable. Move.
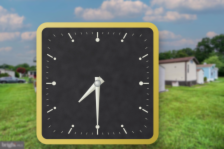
7,30
